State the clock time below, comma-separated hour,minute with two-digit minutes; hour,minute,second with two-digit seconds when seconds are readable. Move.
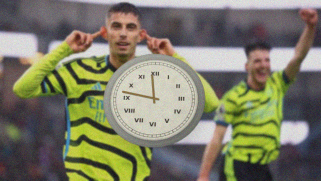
11,47
